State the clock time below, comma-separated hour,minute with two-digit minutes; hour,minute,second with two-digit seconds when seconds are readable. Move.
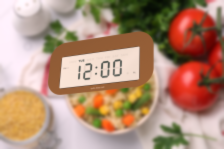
12,00
